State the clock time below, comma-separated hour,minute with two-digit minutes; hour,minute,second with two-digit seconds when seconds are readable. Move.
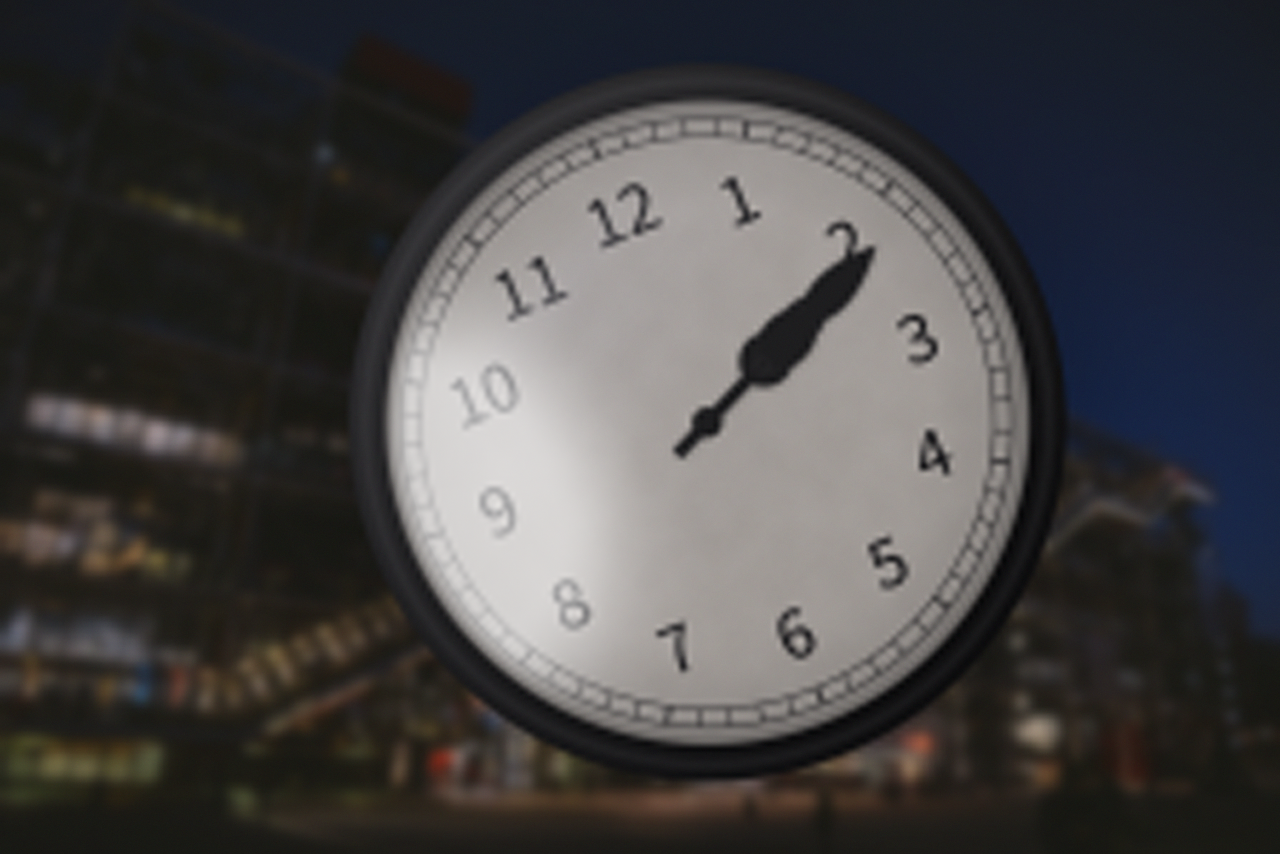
2,11
